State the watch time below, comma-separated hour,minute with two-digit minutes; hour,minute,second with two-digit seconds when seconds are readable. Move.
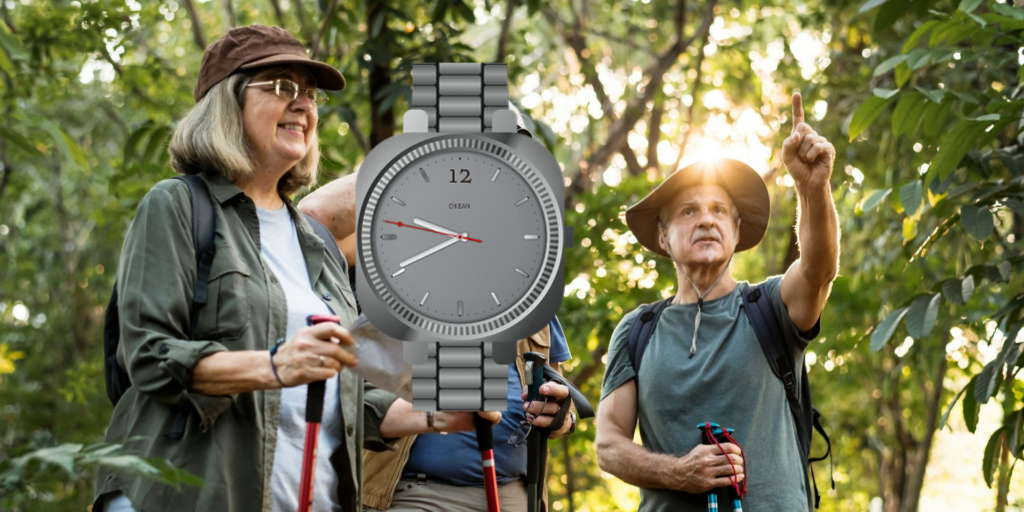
9,40,47
